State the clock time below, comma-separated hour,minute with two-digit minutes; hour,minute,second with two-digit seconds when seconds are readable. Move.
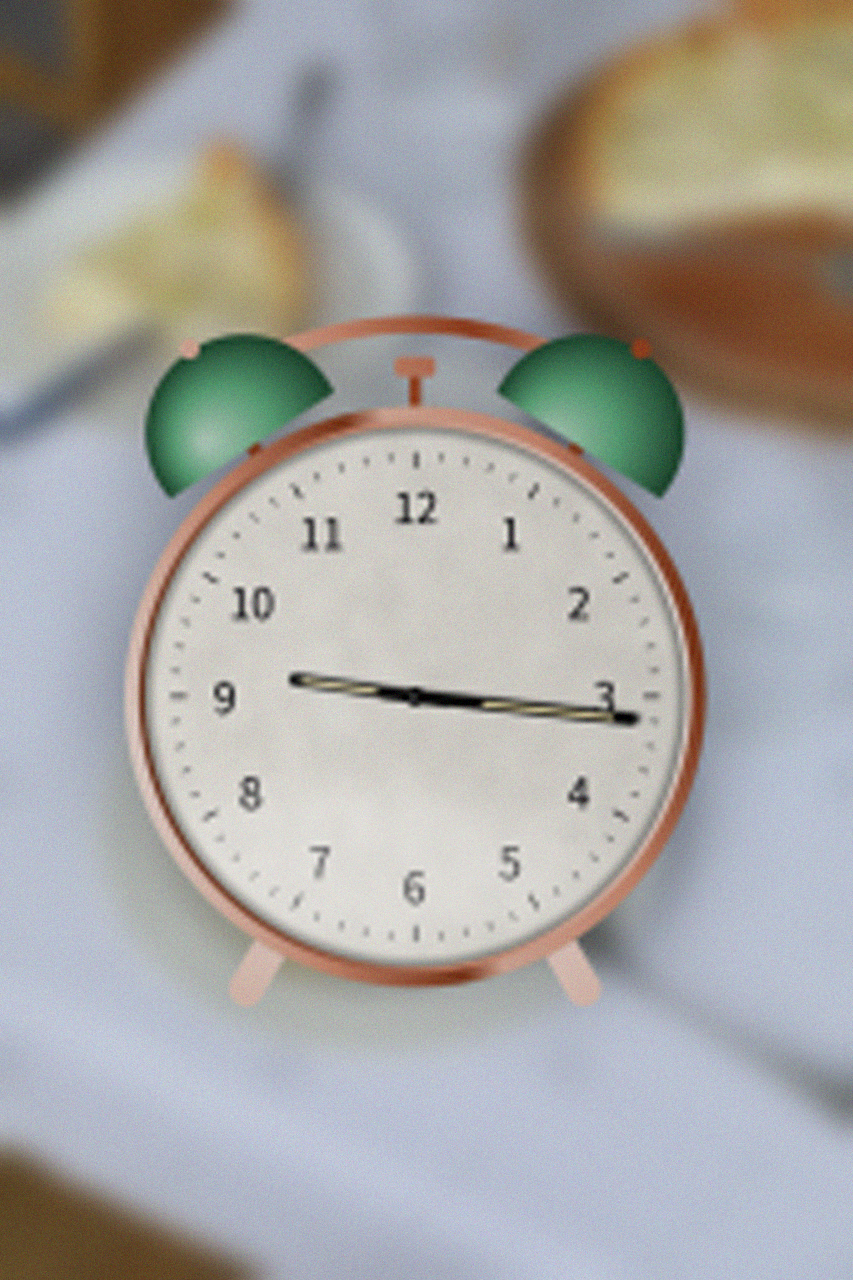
9,16
